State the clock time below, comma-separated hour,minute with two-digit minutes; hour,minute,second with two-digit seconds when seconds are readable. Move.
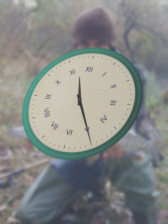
11,25
